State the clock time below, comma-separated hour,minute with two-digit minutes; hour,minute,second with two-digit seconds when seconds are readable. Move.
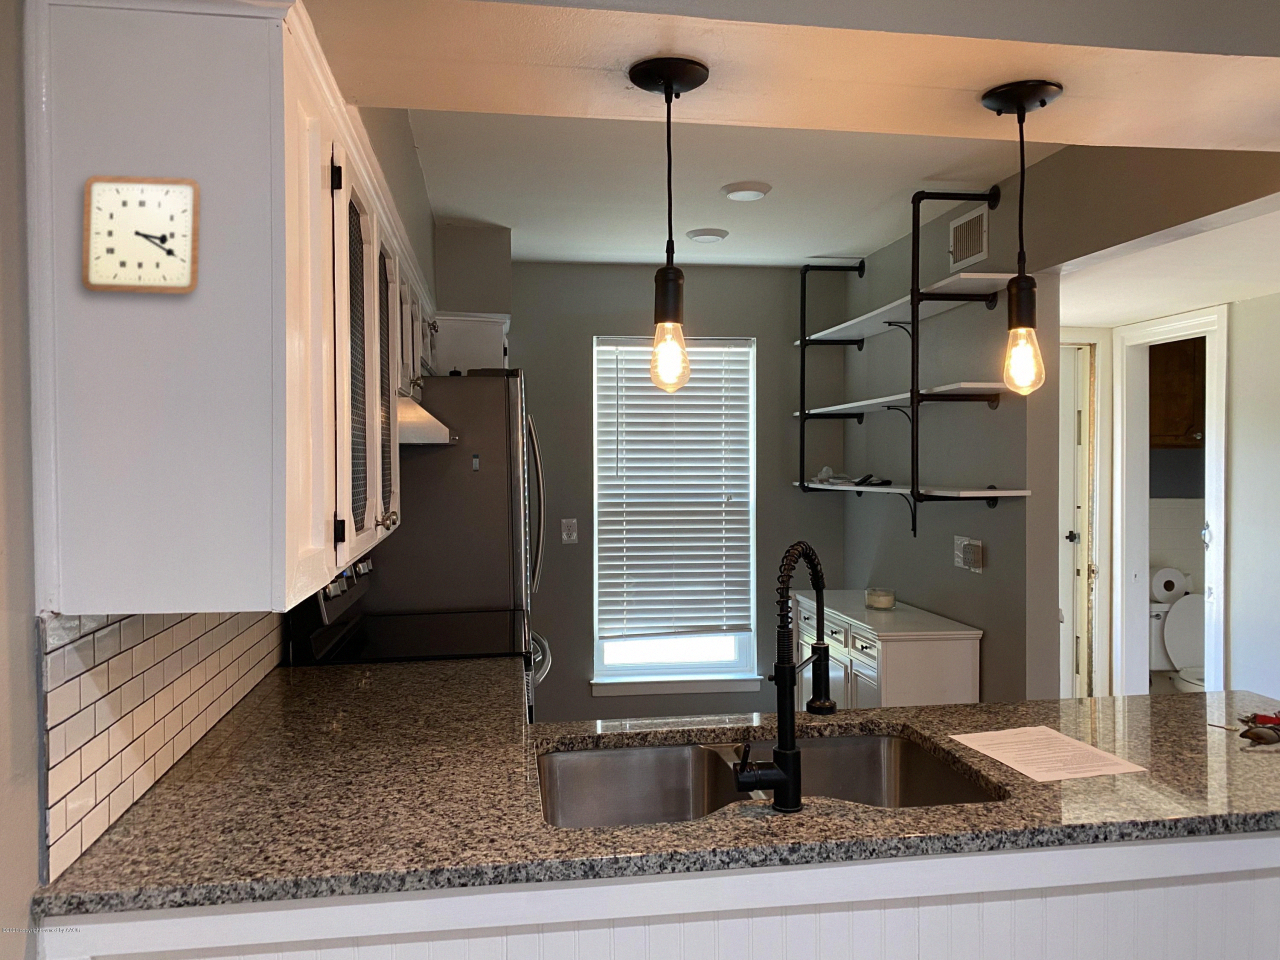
3,20
